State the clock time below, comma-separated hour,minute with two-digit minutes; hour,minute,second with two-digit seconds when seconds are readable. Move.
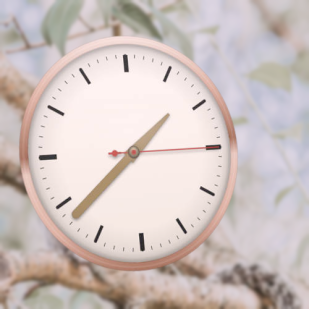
1,38,15
